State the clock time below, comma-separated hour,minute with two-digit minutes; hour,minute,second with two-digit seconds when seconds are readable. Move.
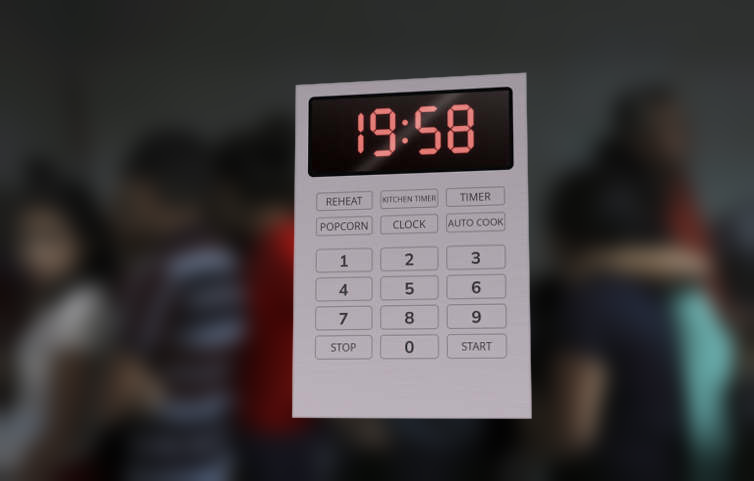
19,58
